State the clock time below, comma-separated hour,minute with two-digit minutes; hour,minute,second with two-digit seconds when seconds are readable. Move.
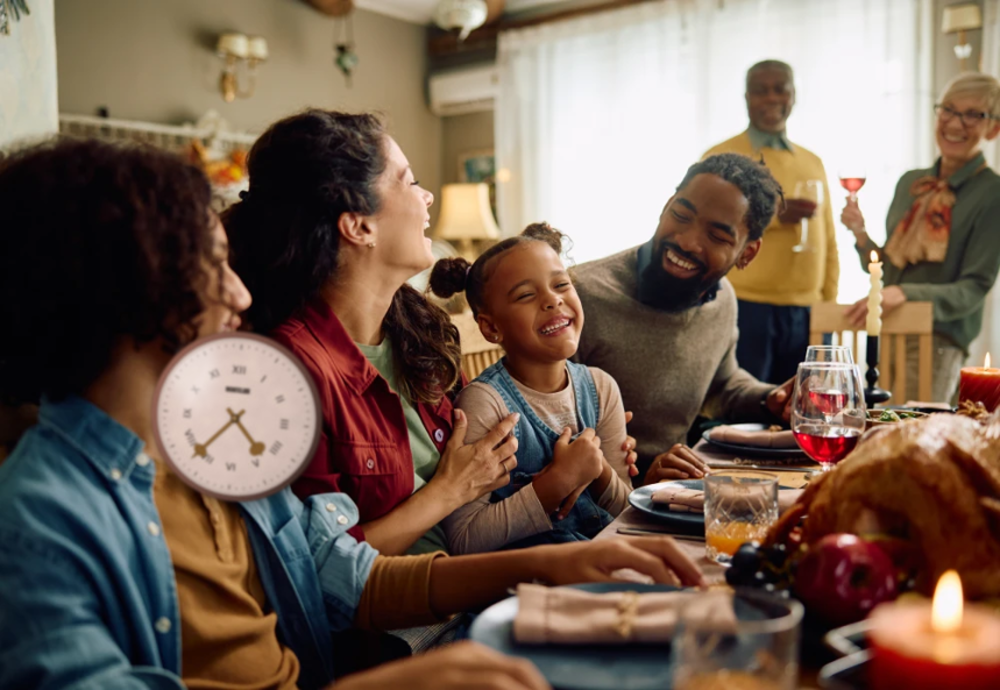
4,37
